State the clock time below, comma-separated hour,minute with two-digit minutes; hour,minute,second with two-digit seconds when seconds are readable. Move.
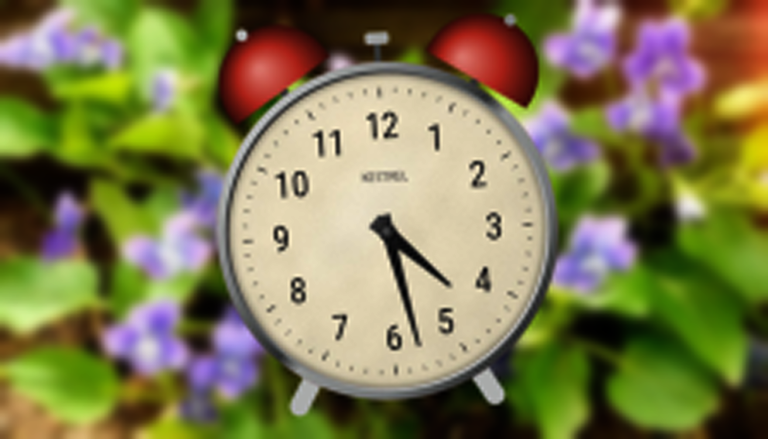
4,28
